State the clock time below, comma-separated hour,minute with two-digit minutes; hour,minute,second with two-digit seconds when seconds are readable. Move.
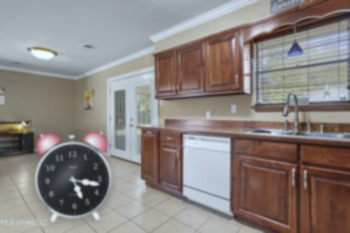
5,17
